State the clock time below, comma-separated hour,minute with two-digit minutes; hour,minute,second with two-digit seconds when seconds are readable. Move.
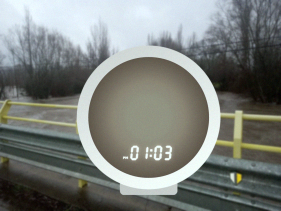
1,03
